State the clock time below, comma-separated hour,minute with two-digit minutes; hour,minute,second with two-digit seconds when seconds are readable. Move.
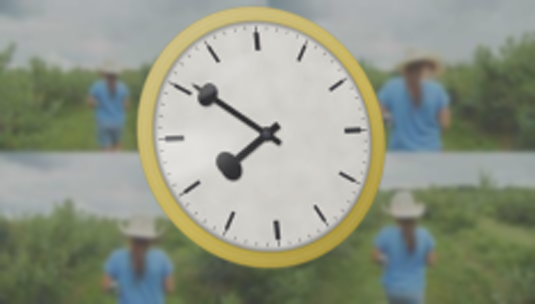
7,51
